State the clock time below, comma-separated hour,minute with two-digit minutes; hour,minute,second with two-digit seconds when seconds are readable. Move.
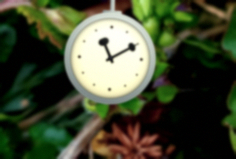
11,10
